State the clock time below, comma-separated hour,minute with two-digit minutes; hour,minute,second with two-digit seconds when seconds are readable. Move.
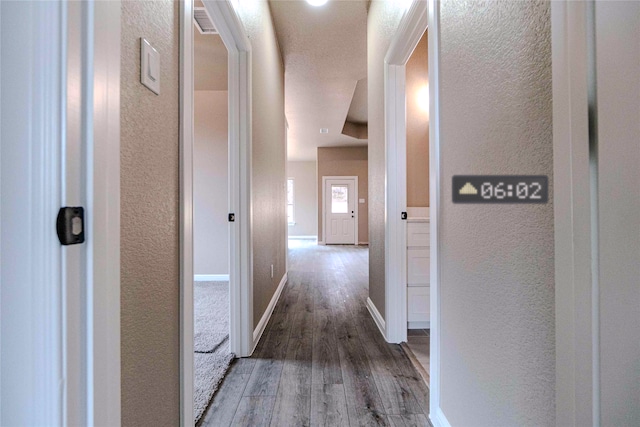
6,02
